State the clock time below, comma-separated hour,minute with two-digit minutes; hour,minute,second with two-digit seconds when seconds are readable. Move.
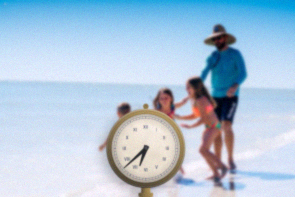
6,38
